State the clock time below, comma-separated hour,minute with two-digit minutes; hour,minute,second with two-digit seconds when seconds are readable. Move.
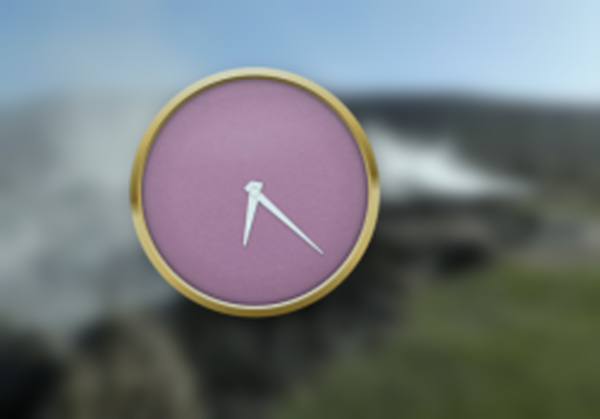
6,22
